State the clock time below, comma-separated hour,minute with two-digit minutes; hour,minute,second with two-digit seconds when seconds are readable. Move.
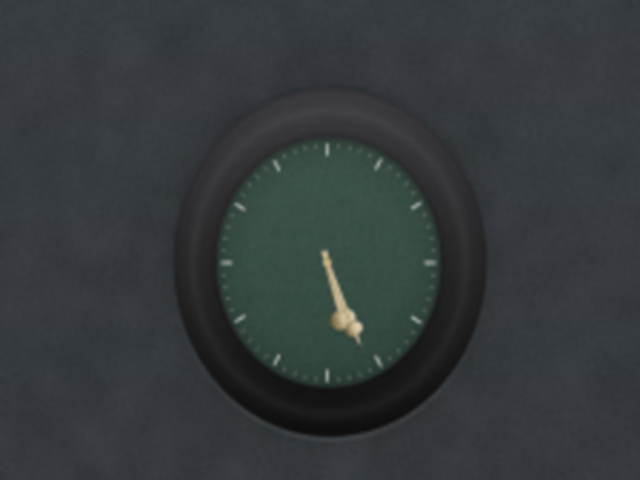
5,26
